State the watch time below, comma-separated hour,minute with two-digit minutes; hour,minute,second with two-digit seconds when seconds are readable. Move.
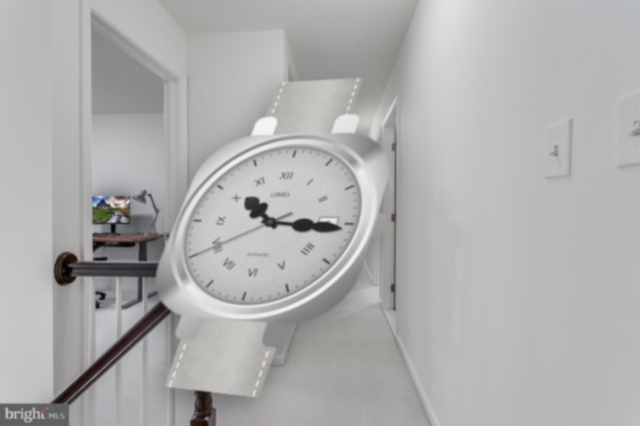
10,15,40
